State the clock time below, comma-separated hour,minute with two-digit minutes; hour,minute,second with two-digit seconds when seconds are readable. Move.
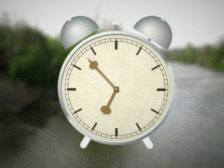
6,53
